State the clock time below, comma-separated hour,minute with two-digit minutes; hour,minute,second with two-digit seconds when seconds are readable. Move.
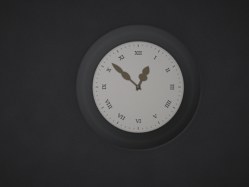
12,52
